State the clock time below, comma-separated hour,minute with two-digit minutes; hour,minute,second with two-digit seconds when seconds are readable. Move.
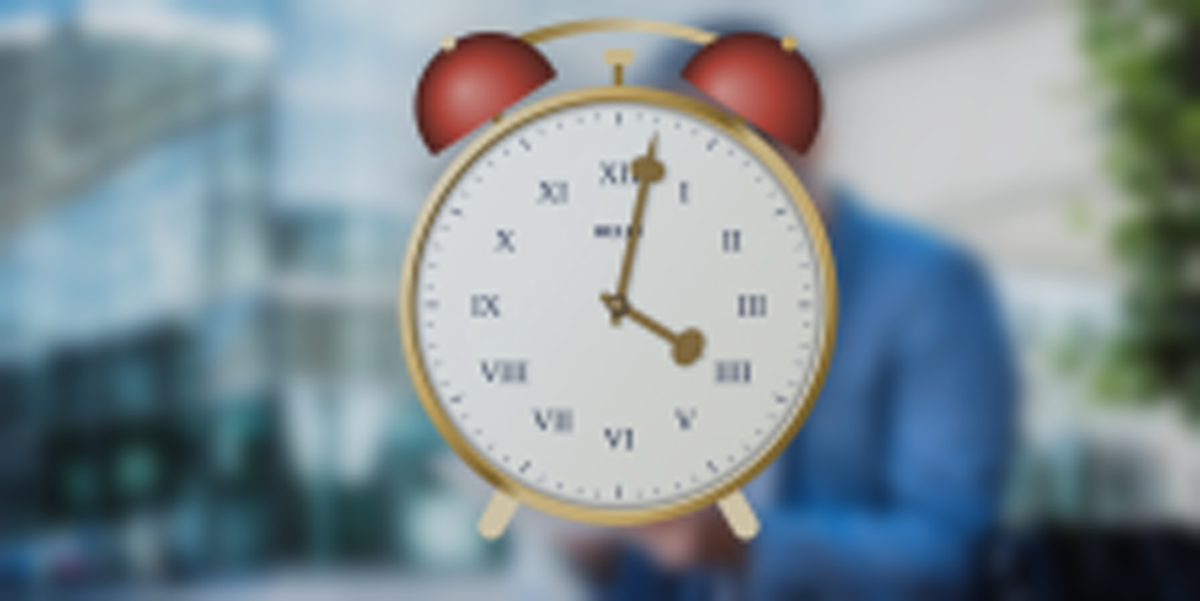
4,02
